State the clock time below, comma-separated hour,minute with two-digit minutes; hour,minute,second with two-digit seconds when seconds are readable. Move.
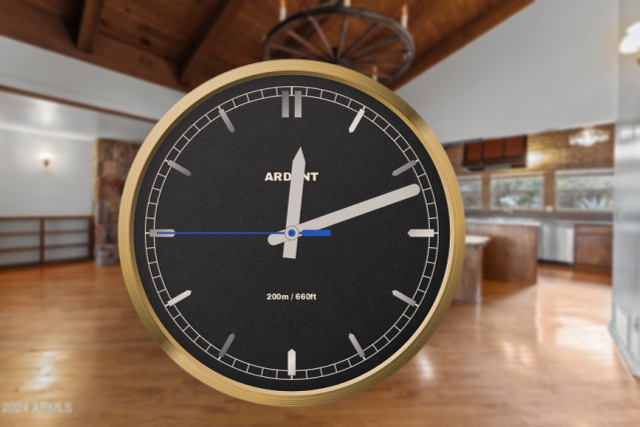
12,11,45
